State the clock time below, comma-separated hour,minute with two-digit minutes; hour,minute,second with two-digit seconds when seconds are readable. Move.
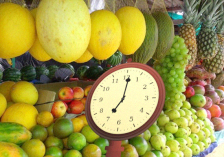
7,01
